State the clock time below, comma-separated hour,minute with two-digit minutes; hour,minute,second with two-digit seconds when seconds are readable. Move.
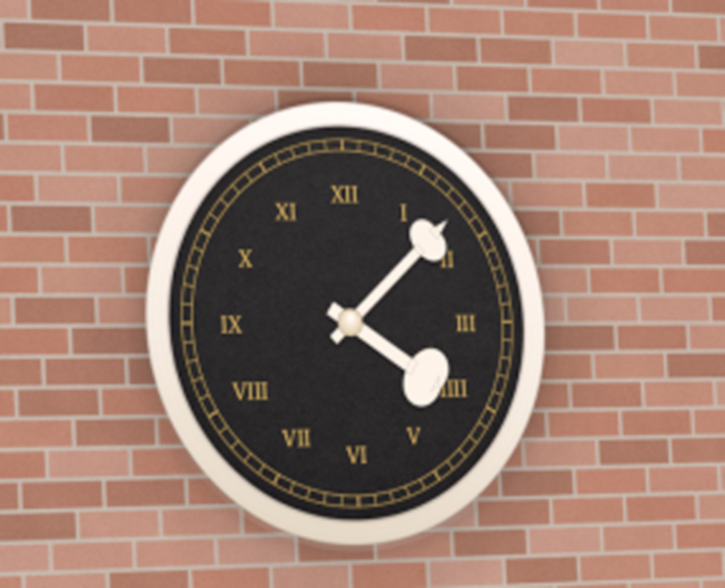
4,08
